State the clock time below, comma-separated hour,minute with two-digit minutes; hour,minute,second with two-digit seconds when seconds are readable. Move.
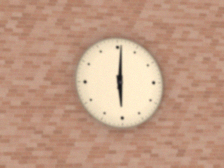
6,01
